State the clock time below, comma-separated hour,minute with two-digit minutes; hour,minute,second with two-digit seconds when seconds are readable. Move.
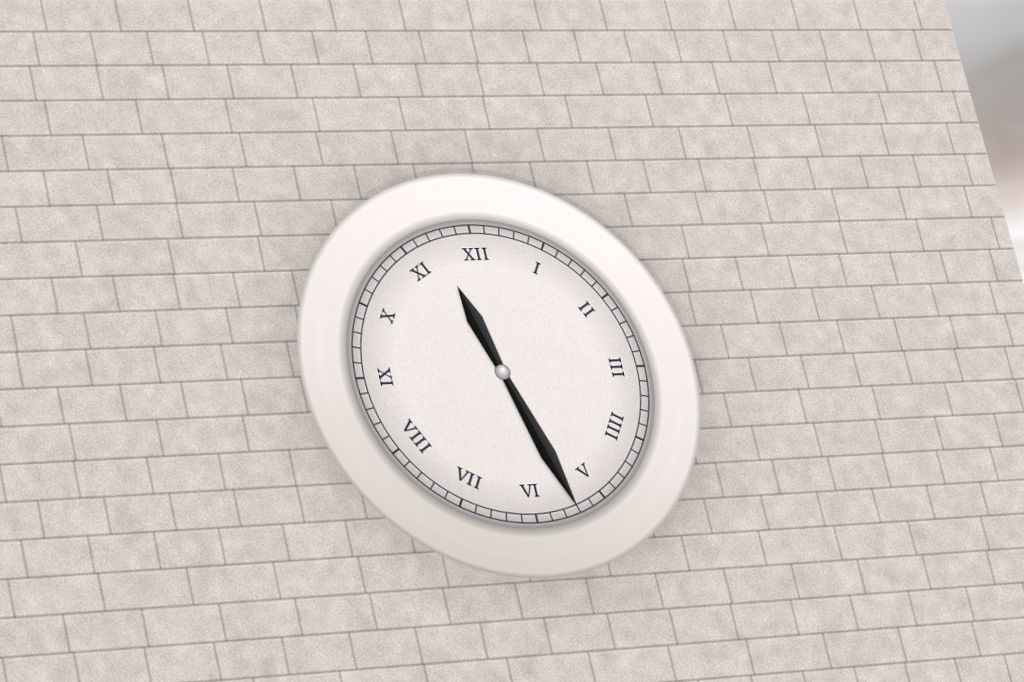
11,27
